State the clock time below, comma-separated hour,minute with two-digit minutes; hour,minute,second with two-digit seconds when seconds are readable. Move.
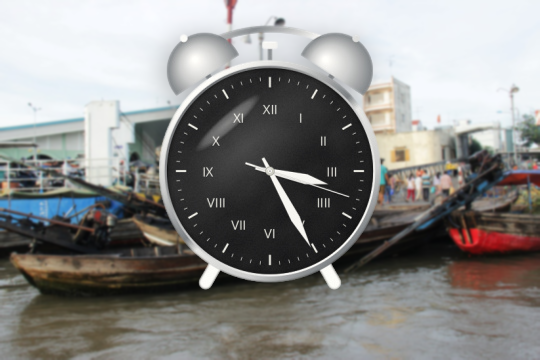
3,25,18
